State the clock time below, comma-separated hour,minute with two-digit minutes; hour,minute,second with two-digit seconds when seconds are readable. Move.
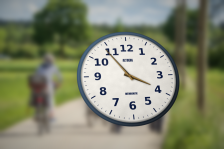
3,54
